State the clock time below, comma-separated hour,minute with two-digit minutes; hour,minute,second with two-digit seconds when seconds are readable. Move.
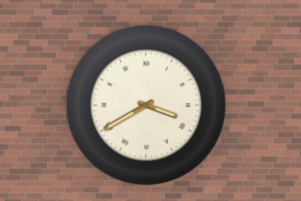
3,40
